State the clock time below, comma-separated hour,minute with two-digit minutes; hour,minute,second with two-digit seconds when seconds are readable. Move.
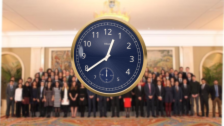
12,39
